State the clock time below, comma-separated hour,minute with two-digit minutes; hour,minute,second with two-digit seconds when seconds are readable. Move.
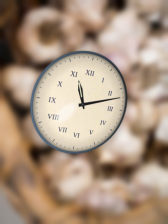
11,12
